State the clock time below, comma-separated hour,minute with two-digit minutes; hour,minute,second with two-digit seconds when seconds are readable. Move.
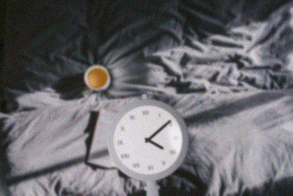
4,09
